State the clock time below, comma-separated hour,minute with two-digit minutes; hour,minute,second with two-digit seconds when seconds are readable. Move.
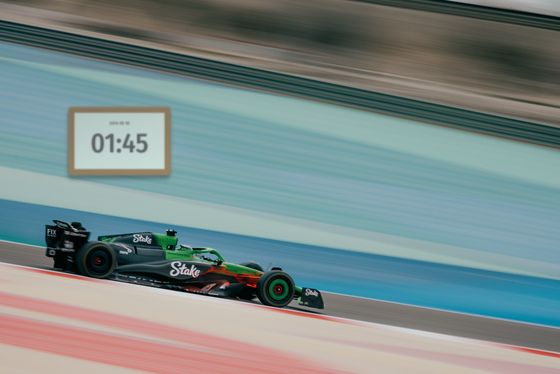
1,45
